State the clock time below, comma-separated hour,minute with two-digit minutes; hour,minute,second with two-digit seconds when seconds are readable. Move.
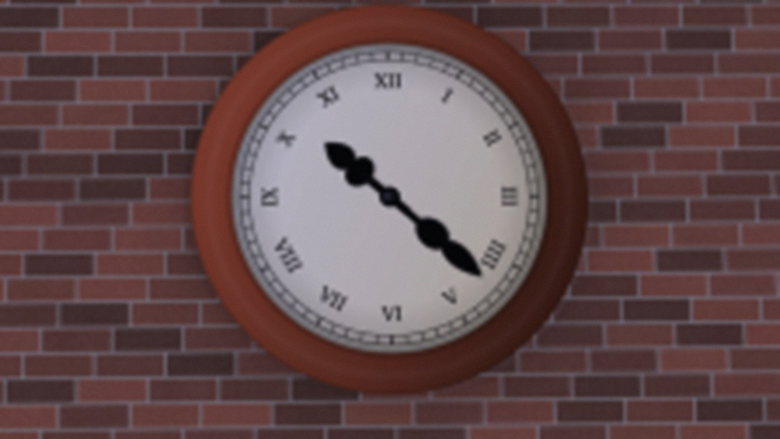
10,22
